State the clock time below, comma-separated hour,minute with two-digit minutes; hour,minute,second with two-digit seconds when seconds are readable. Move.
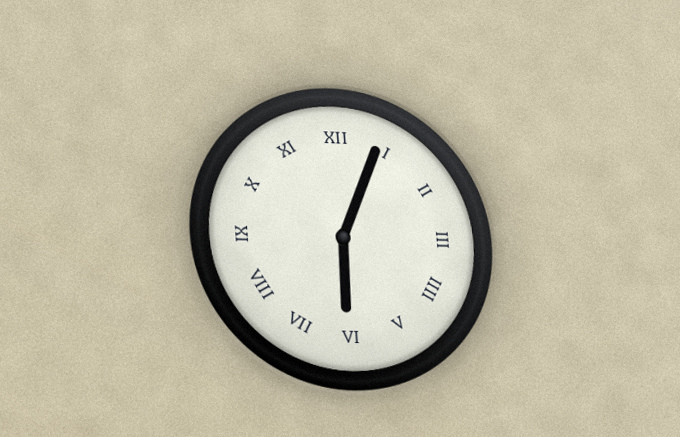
6,04
